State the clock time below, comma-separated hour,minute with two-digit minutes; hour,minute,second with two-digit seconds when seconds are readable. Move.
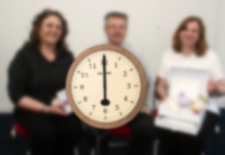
6,00
